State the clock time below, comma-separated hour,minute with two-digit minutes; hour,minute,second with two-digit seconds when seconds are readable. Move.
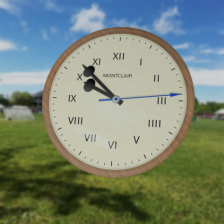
9,52,14
